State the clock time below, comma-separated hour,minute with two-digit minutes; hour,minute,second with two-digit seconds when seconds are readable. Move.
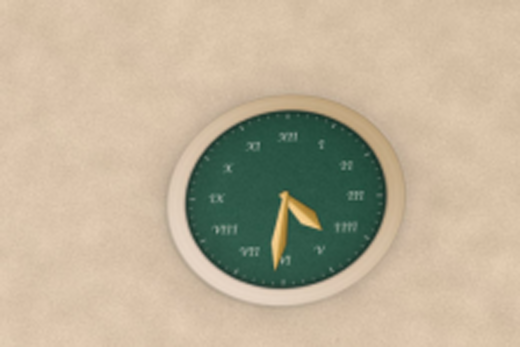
4,31
